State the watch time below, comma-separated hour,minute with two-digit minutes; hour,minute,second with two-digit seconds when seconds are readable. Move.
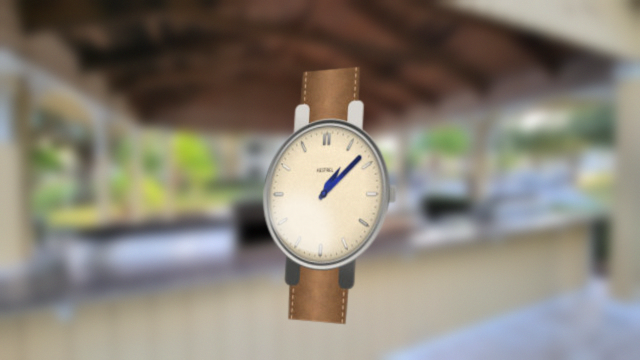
1,08
